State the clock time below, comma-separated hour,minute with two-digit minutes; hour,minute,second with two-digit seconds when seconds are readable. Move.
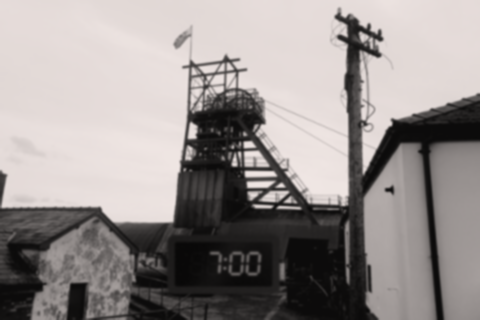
7,00
